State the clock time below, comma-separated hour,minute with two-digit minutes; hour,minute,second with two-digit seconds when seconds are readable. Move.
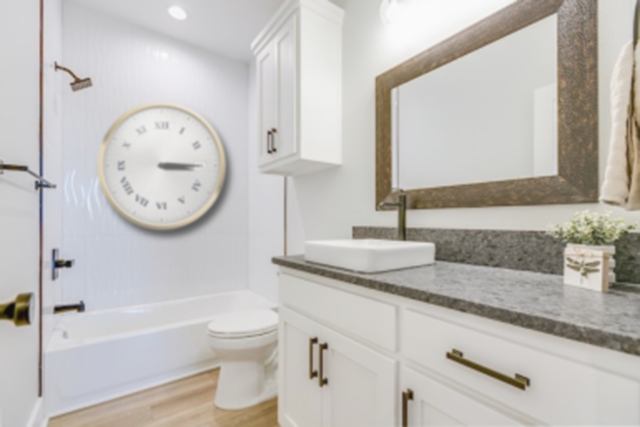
3,15
